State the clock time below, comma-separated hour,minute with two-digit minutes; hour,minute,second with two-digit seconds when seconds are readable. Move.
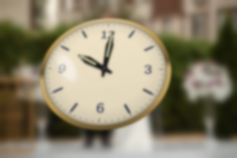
10,01
